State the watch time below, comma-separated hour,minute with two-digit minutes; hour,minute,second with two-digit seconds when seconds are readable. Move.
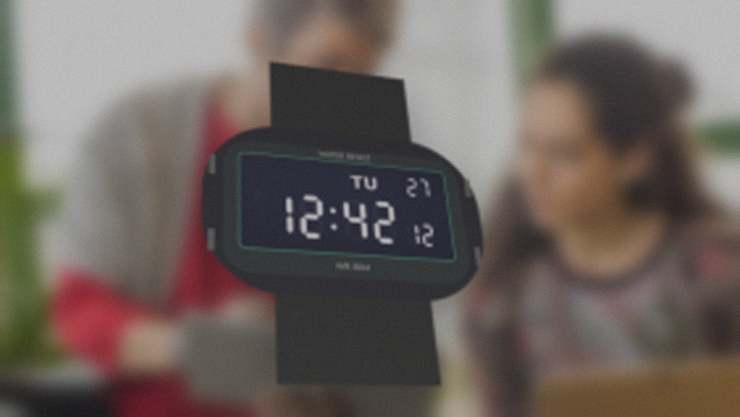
12,42,12
